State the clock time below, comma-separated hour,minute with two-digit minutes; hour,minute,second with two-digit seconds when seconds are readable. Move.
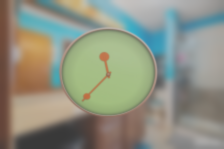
11,37
